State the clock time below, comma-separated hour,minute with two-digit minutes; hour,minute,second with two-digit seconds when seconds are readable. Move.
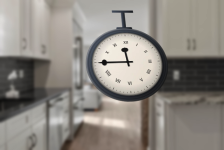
11,45
